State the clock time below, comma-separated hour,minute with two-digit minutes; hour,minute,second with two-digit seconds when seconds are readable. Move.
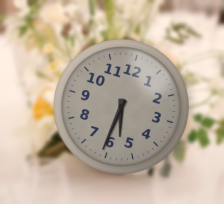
5,31
